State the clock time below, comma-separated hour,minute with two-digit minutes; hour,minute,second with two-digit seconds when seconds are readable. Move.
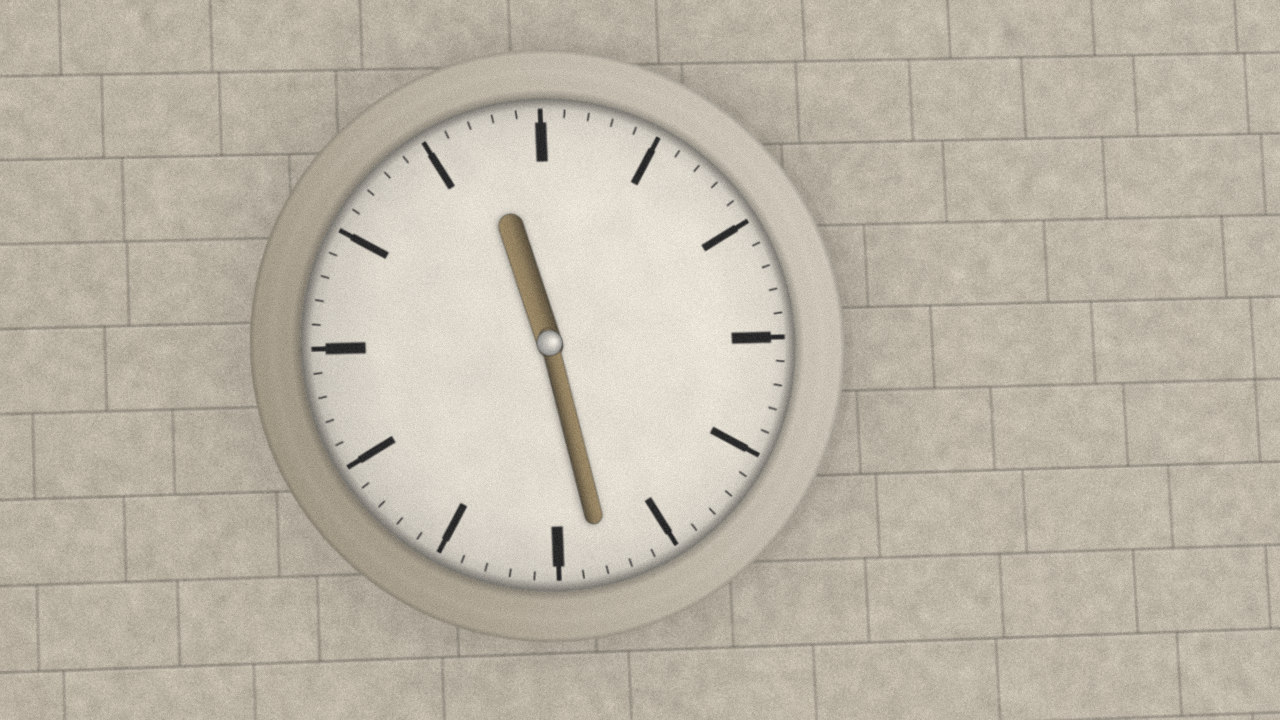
11,28
